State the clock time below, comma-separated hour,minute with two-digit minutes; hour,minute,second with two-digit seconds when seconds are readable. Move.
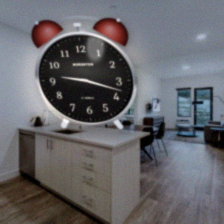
9,18
